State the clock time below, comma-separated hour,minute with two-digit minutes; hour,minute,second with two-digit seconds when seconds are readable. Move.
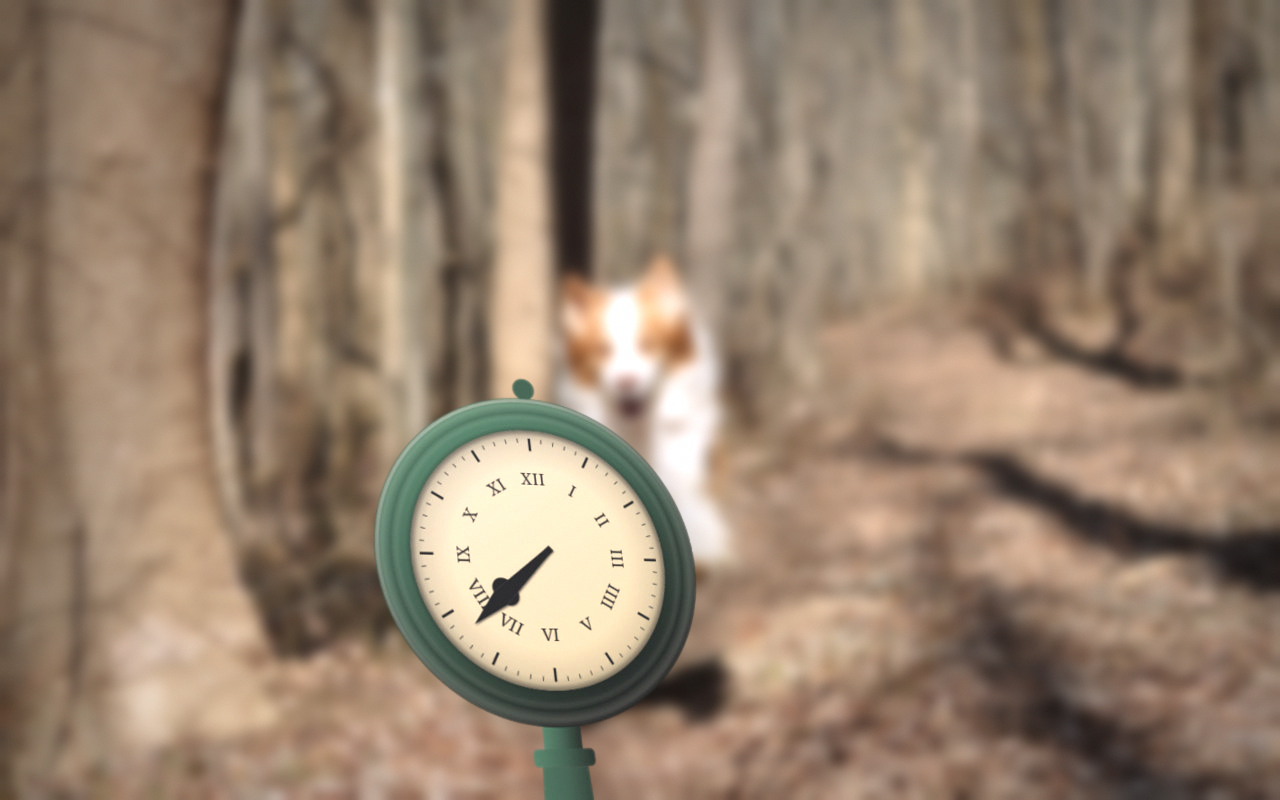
7,38
